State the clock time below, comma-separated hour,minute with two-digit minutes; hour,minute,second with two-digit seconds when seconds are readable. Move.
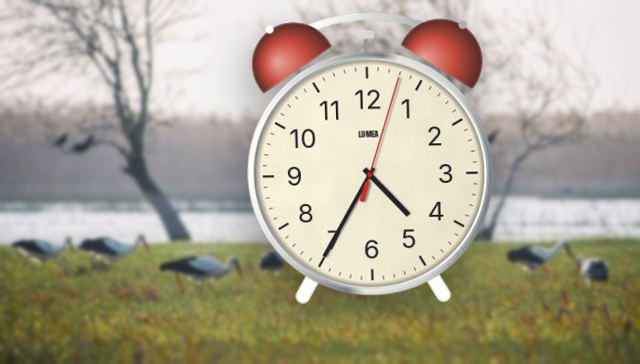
4,35,03
